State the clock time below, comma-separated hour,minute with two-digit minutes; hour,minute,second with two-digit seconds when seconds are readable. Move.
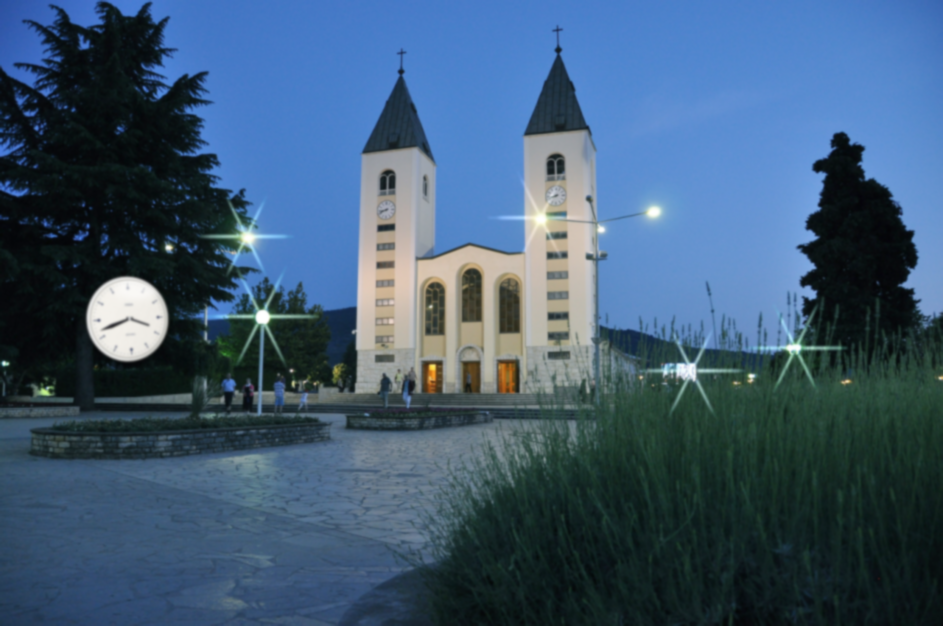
3,42
